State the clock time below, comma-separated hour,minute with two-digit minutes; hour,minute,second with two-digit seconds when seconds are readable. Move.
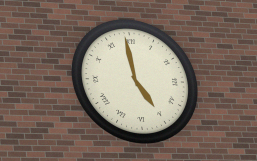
4,59
